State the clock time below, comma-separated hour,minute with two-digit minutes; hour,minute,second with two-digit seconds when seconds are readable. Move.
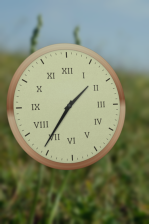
1,36
